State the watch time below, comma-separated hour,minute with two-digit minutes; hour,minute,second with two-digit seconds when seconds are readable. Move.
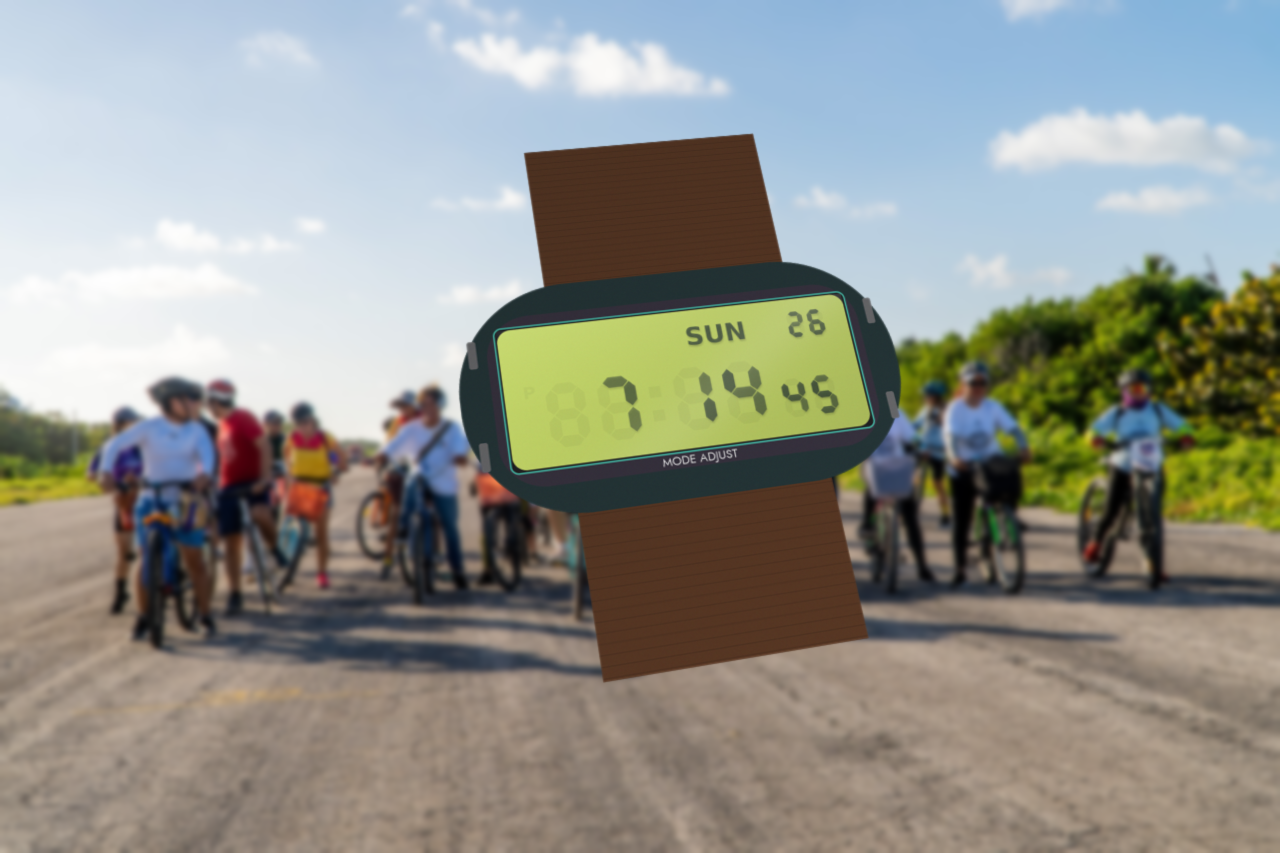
7,14,45
